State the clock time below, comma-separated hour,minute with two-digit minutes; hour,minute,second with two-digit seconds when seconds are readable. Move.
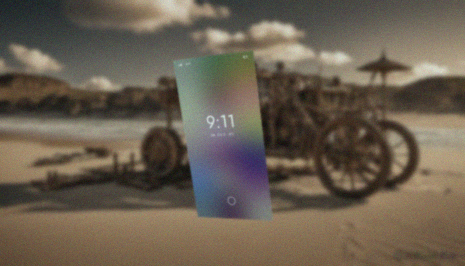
9,11
